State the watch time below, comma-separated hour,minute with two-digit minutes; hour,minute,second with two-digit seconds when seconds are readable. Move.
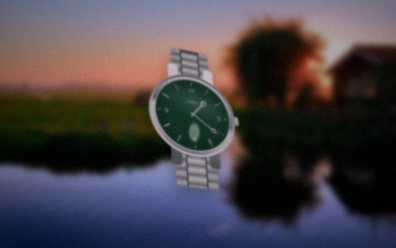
1,21
